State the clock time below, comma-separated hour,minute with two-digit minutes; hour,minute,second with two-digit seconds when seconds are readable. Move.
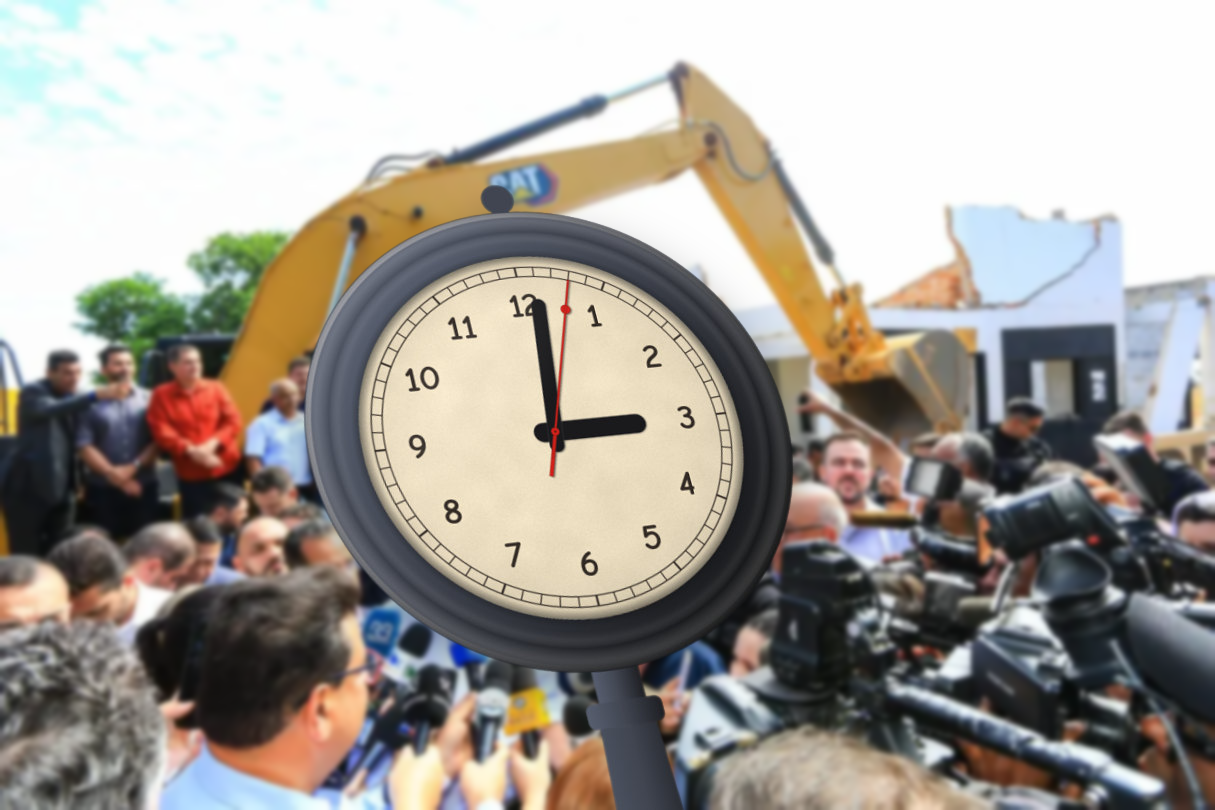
3,01,03
